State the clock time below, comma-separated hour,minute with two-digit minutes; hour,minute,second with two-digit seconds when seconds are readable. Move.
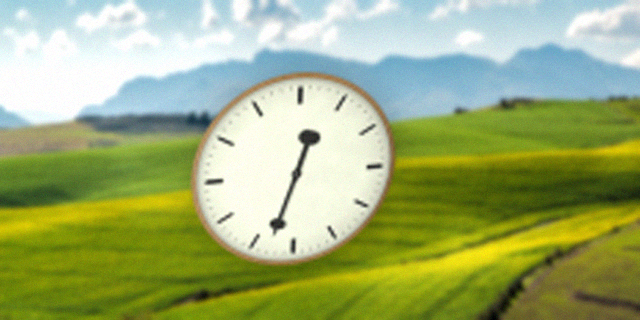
12,33
